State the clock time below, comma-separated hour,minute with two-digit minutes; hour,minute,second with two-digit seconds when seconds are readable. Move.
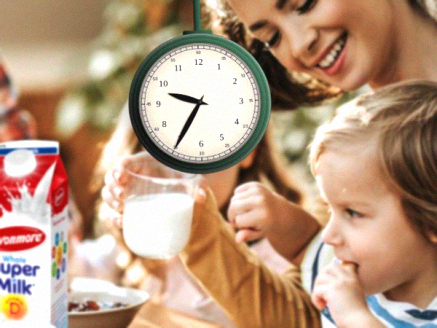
9,35
